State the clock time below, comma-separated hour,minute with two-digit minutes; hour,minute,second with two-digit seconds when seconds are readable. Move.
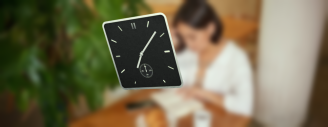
7,08
